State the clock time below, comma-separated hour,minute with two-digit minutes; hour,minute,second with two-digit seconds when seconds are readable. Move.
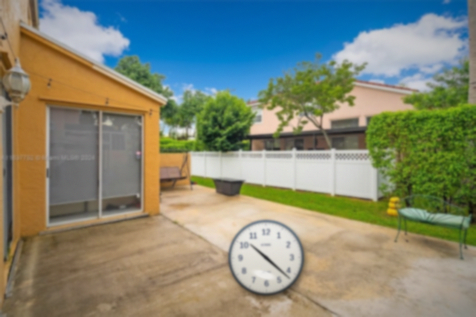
10,22
